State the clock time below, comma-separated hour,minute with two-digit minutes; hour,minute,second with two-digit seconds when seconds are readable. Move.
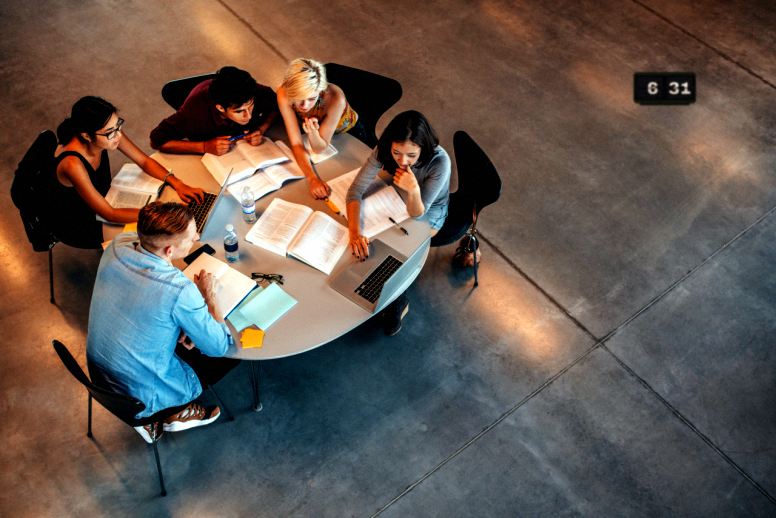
6,31
